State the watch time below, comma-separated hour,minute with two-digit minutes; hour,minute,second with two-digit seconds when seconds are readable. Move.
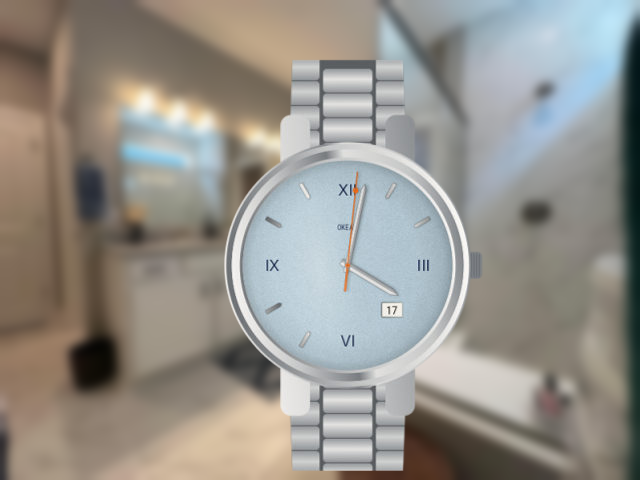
4,02,01
